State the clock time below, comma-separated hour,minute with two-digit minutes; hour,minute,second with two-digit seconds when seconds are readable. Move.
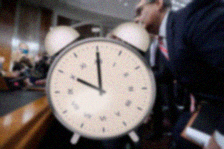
10,00
